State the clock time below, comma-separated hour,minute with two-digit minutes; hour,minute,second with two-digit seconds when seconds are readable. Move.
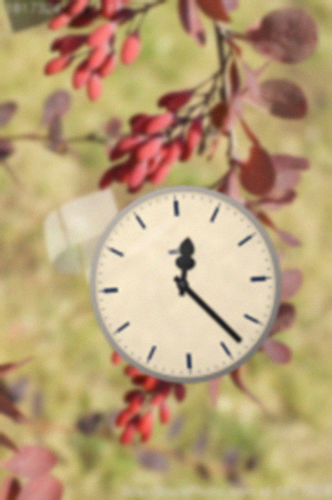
12,23
